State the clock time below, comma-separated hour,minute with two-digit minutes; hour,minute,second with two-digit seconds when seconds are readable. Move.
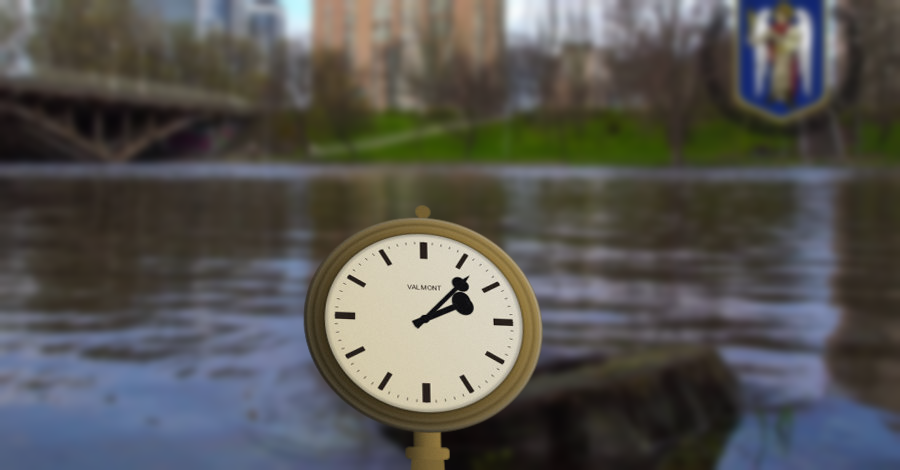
2,07
